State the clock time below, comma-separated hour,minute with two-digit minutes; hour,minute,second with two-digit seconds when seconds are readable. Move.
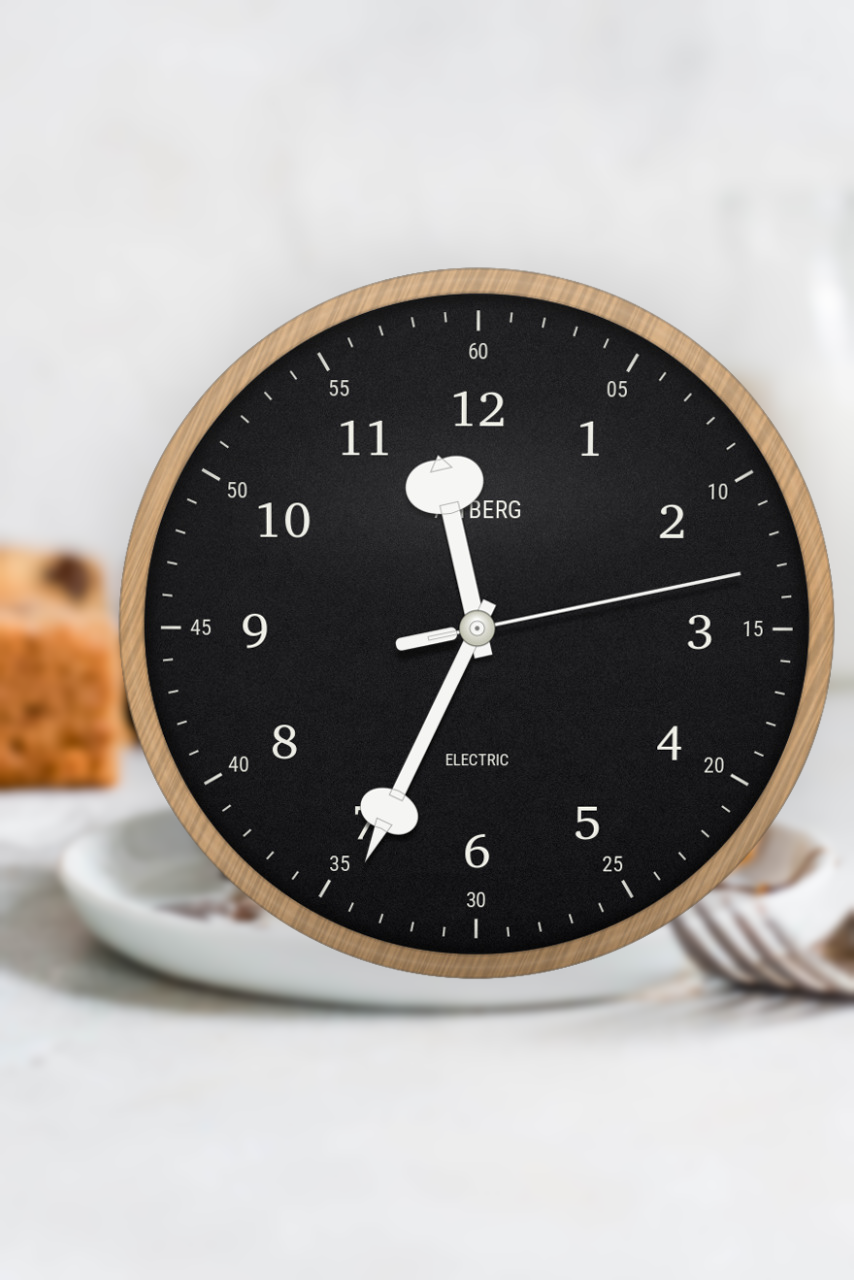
11,34,13
